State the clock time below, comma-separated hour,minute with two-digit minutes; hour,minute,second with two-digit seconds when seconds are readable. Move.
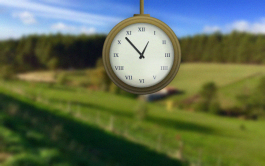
12,53
